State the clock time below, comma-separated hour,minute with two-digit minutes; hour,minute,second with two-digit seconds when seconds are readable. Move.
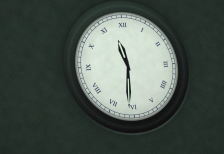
11,31
